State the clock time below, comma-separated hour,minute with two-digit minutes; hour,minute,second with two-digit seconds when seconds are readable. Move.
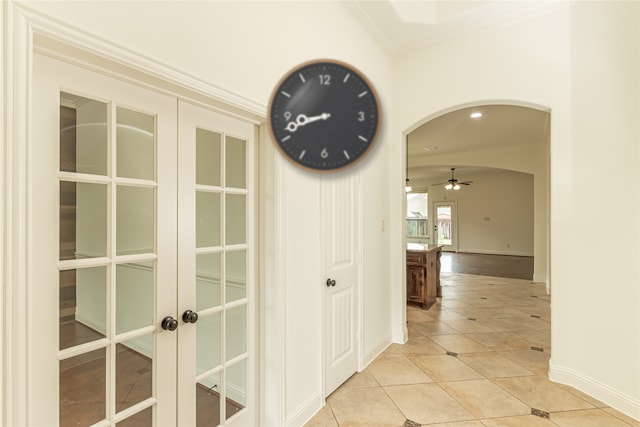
8,42
